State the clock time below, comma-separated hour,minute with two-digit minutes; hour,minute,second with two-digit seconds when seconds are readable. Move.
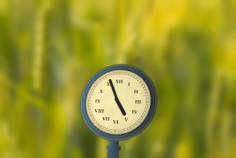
4,56
